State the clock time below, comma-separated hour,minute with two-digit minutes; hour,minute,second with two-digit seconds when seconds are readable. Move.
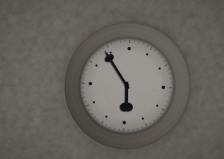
5,54
